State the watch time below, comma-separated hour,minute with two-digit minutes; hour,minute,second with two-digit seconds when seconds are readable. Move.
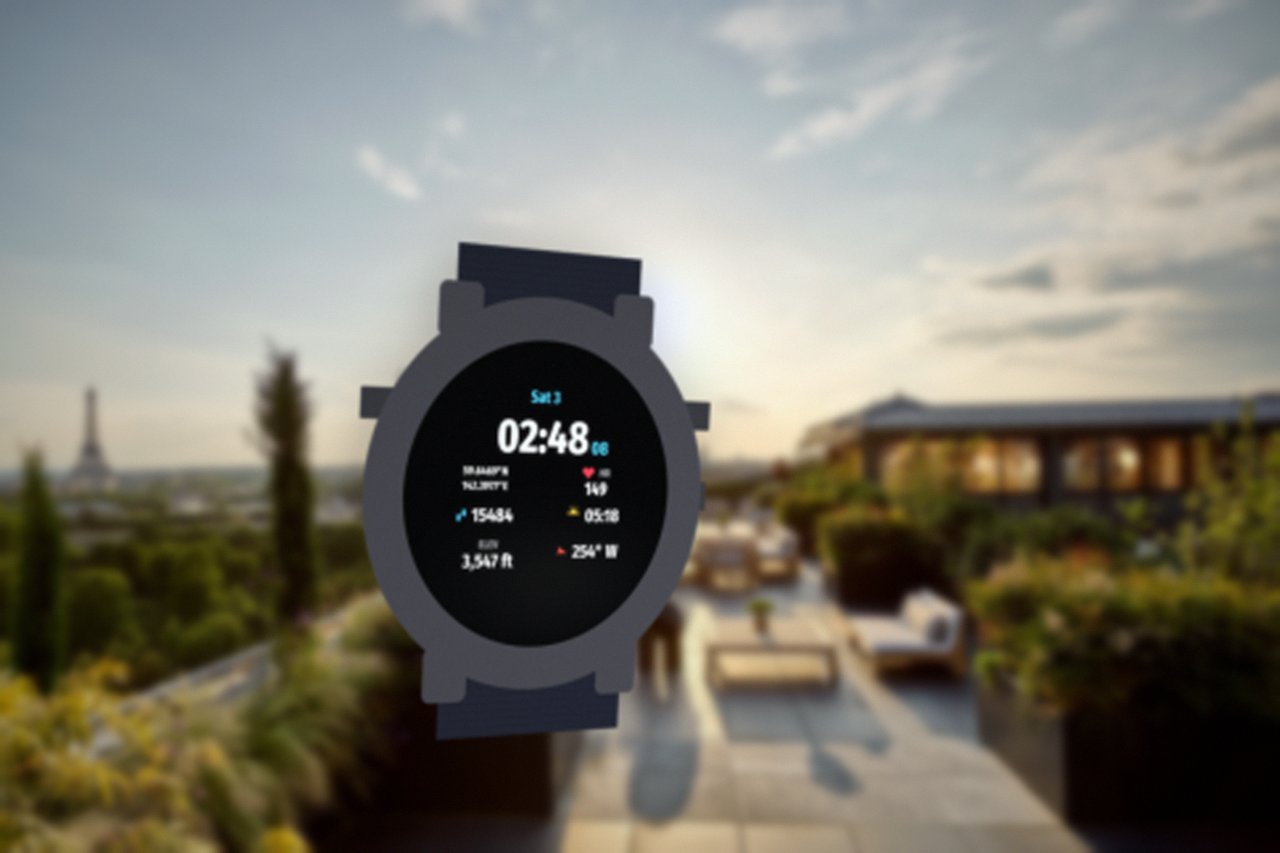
2,48
